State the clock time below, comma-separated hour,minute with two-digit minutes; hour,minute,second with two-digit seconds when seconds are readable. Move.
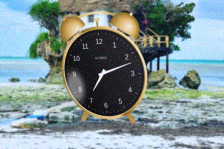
7,12
